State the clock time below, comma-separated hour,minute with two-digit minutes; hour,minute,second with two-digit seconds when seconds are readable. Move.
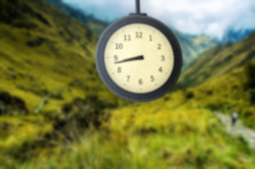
8,43
